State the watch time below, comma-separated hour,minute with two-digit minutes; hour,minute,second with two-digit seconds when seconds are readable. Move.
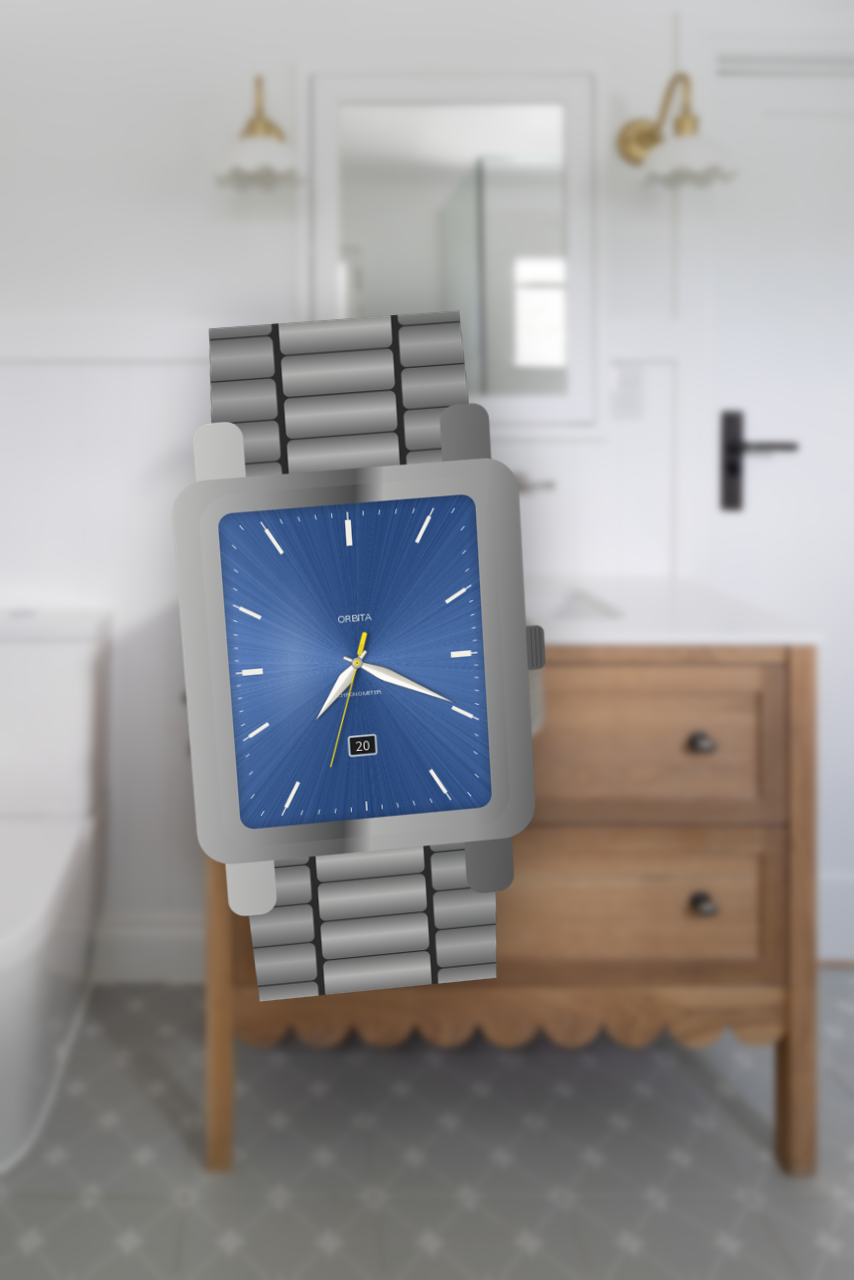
7,19,33
